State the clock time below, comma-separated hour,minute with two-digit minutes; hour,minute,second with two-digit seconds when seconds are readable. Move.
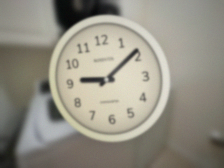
9,09
